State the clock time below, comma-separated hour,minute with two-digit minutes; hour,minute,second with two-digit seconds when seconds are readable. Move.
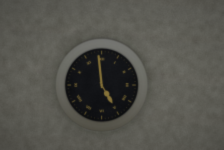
4,59
